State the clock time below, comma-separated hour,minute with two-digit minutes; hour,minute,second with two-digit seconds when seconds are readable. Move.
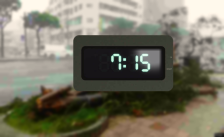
7,15
